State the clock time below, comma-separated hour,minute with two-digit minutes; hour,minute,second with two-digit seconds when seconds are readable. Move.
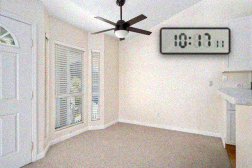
10,17,11
